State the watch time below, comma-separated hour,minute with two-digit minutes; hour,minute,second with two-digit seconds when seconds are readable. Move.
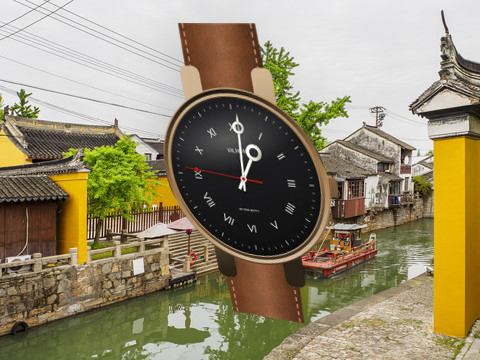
1,00,46
